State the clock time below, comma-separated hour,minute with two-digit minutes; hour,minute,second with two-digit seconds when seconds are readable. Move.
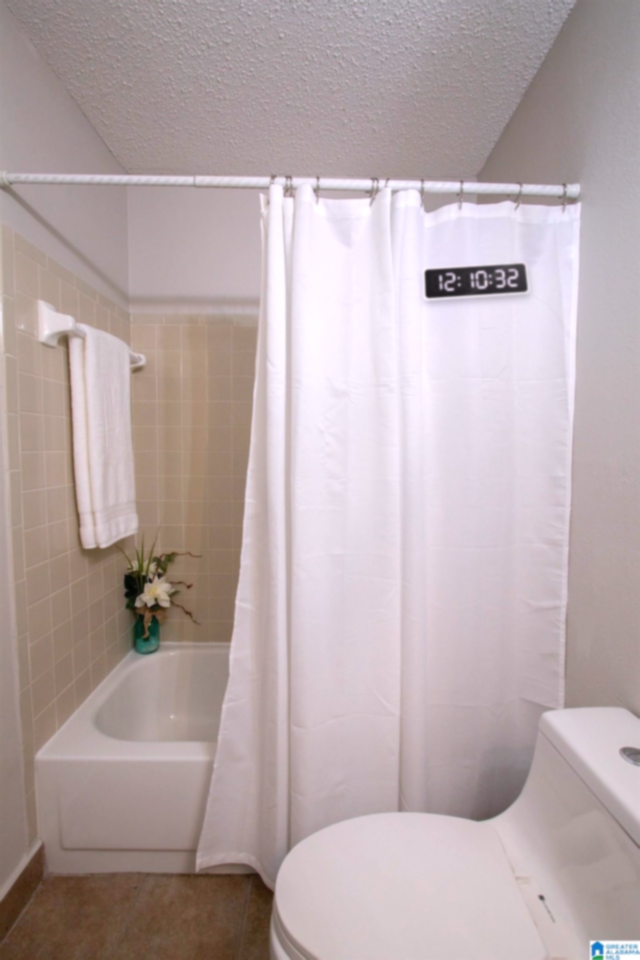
12,10,32
